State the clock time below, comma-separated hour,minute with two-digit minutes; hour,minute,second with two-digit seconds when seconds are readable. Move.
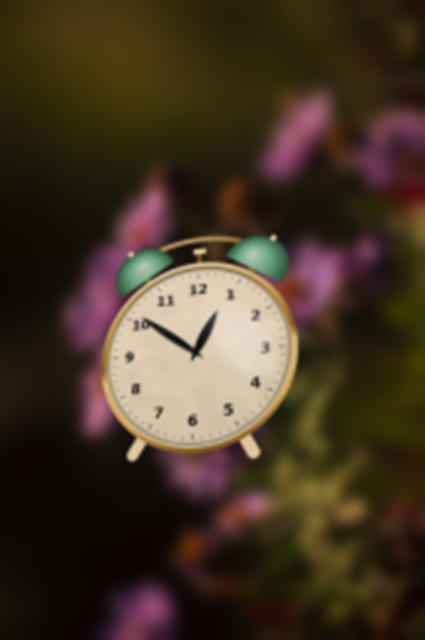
12,51
